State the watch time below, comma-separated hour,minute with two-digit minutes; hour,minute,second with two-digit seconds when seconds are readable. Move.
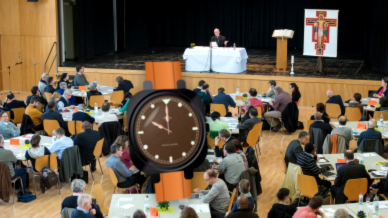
10,00
